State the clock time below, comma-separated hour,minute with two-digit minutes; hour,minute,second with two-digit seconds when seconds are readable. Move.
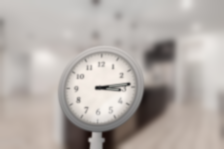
3,14
